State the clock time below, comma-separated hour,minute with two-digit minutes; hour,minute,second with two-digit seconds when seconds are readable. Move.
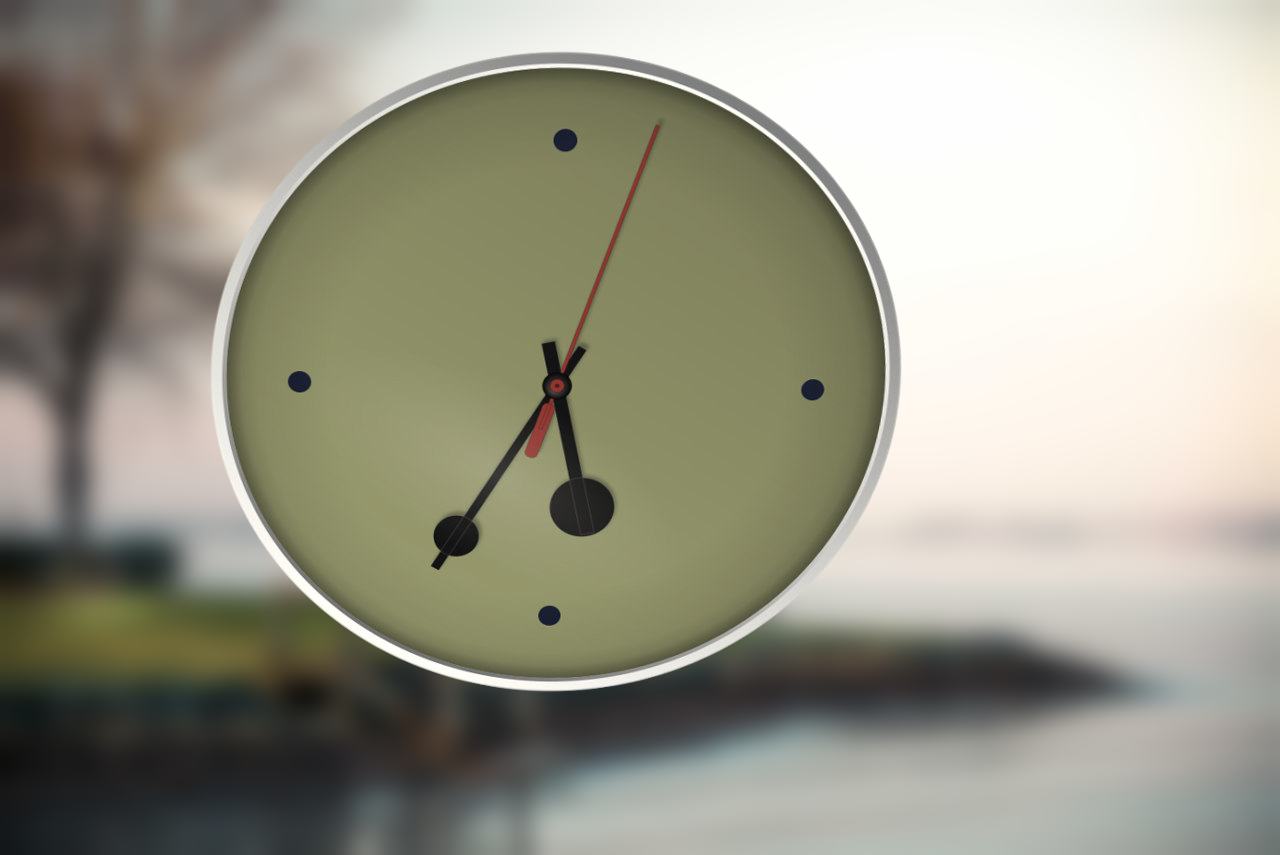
5,35,03
